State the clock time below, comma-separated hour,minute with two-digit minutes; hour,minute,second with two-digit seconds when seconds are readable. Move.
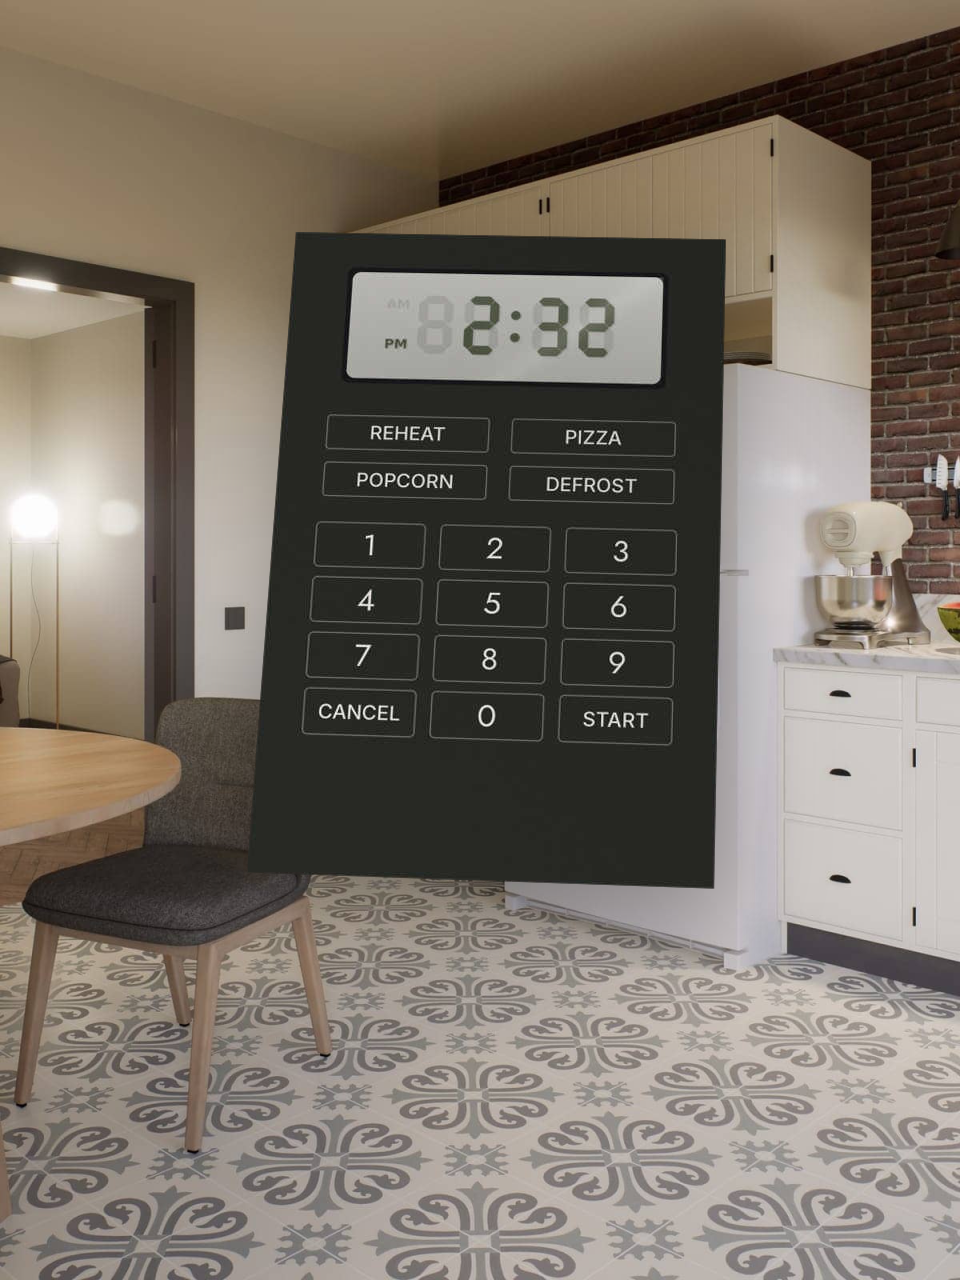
2,32
